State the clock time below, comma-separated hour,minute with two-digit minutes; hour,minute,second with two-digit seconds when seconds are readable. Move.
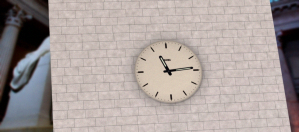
11,14
